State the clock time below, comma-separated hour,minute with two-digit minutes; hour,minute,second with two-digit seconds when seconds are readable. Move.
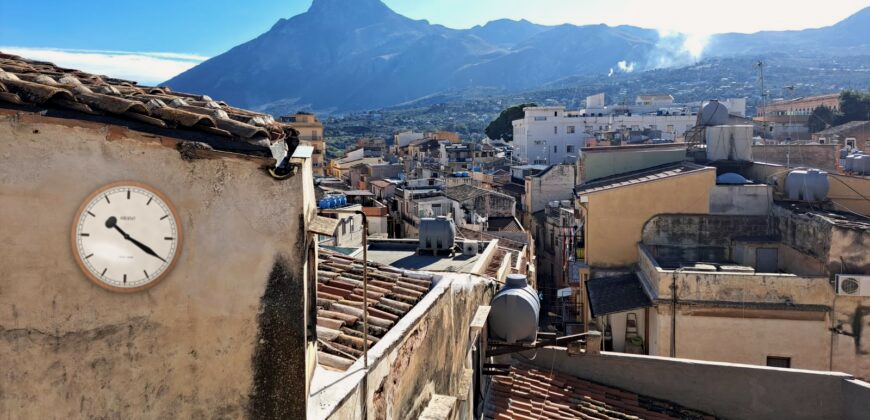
10,20
